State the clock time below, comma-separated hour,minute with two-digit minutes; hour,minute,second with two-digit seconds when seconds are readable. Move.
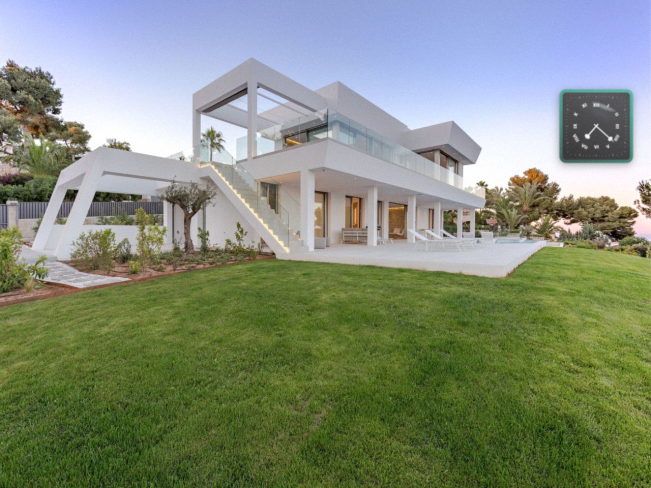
7,22
